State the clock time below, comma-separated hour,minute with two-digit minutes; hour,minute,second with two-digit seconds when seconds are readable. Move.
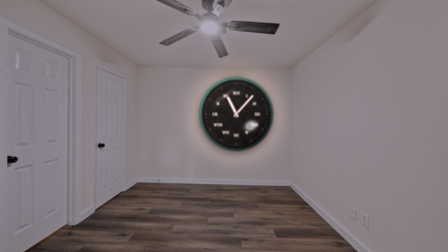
11,07
